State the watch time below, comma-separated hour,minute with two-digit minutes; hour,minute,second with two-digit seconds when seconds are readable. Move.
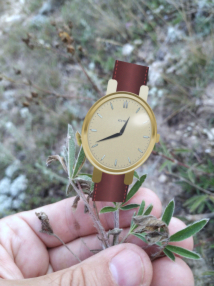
12,41
